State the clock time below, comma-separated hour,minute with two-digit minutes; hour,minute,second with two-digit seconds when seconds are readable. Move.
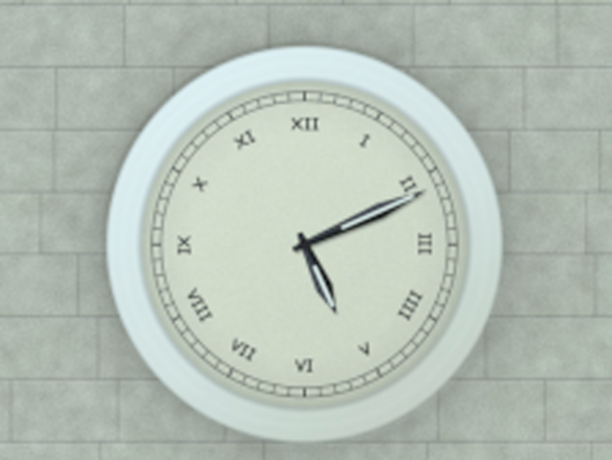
5,11
